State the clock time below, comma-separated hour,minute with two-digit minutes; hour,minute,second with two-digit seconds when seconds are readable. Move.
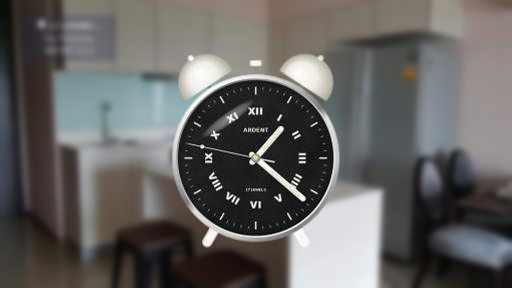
1,21,47
